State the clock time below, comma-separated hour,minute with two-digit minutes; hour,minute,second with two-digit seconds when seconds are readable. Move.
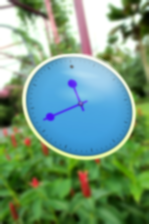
11,42
